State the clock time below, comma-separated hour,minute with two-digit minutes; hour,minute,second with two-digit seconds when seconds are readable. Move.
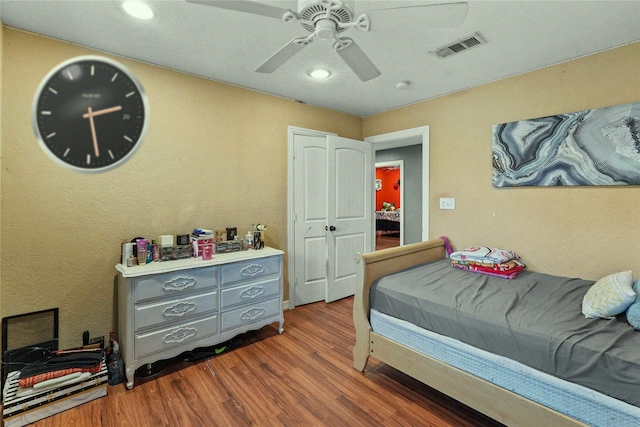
2,28
